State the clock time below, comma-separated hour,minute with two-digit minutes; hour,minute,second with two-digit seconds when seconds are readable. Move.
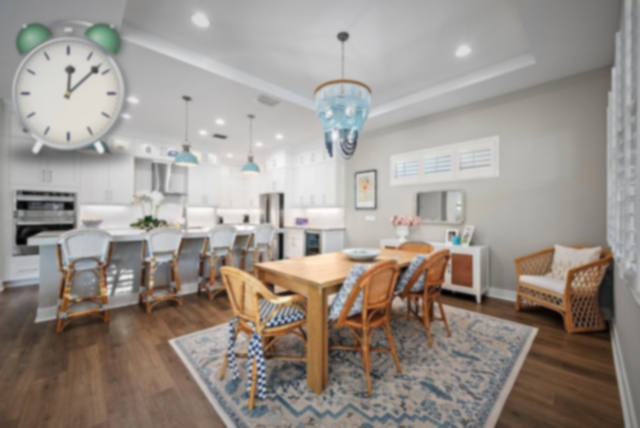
12,08
